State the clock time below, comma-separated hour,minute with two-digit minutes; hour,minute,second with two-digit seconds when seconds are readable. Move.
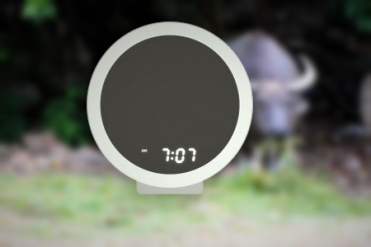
7,07
